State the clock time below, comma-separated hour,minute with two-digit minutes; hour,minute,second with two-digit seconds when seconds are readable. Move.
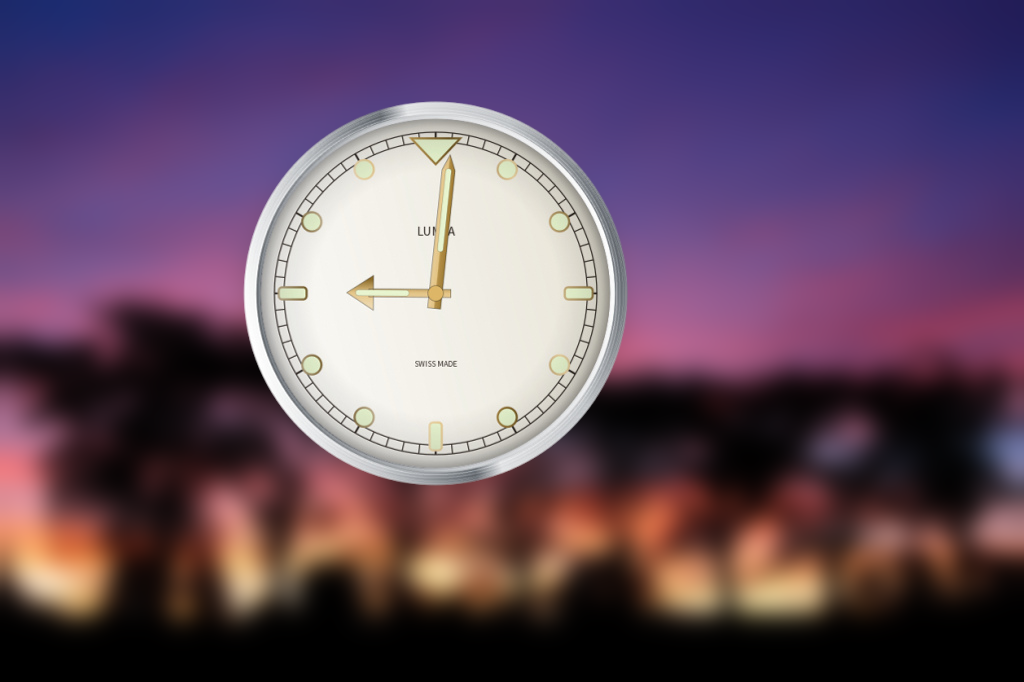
9,01
